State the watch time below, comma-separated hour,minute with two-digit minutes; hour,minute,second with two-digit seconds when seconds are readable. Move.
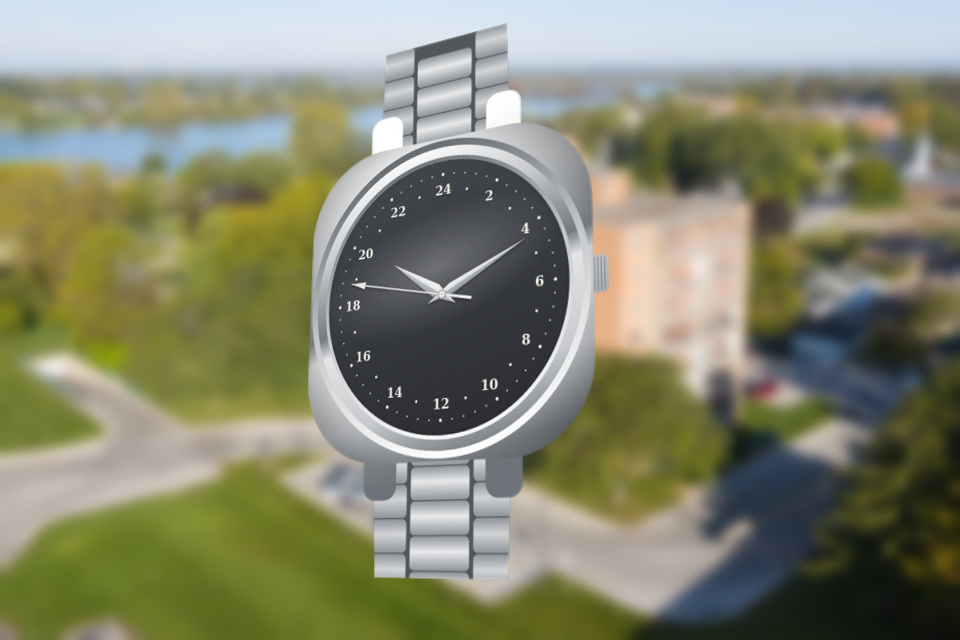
20,10,47
